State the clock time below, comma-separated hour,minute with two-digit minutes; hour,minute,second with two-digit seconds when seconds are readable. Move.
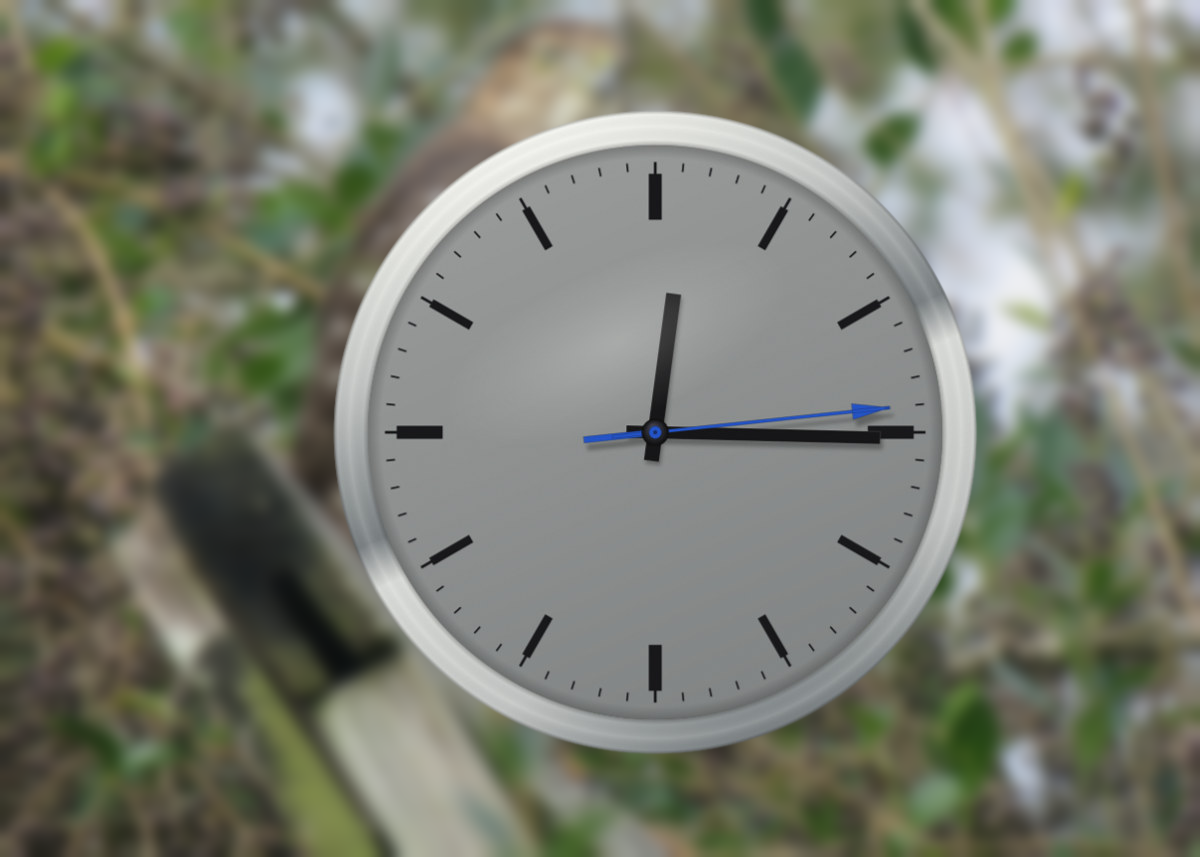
12,15,14
